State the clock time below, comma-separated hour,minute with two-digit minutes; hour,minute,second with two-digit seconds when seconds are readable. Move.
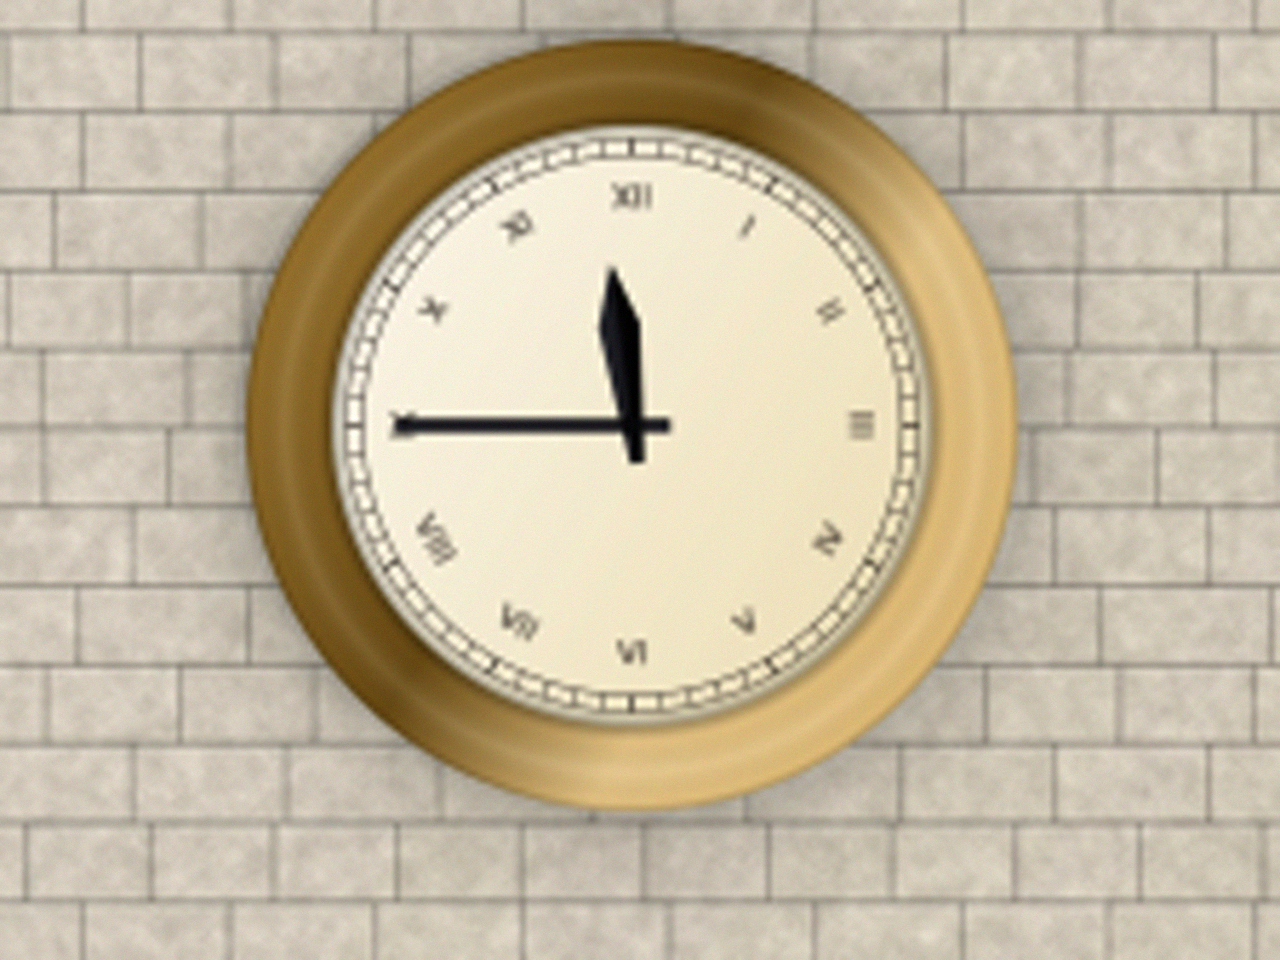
11,45
